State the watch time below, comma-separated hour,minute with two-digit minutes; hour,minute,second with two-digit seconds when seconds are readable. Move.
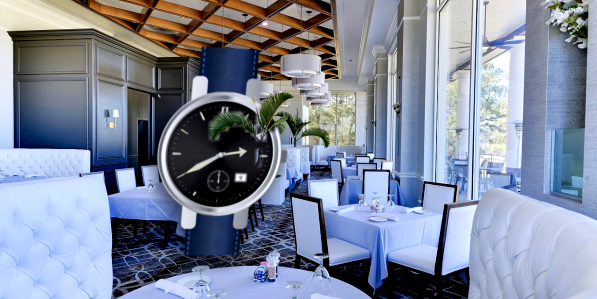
2,40
